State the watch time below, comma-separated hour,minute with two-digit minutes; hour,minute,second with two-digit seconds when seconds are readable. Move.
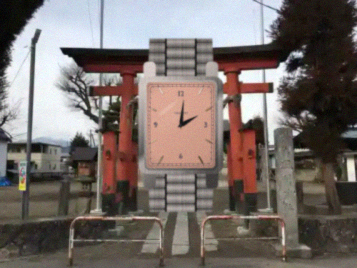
2,01
